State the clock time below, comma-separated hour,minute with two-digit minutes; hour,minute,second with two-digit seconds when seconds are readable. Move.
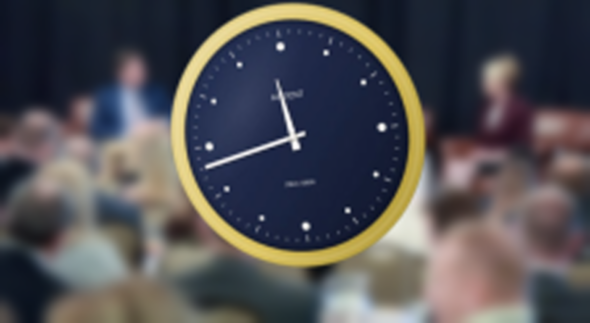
11,43
